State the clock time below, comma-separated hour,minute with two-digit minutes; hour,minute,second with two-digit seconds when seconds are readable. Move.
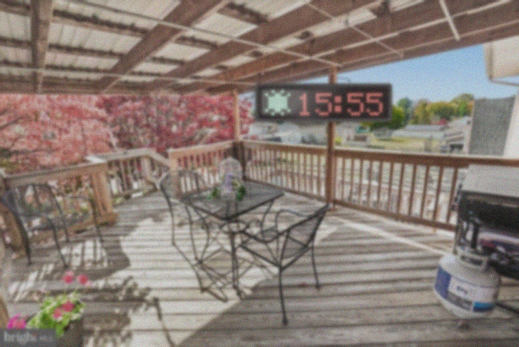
15,55
